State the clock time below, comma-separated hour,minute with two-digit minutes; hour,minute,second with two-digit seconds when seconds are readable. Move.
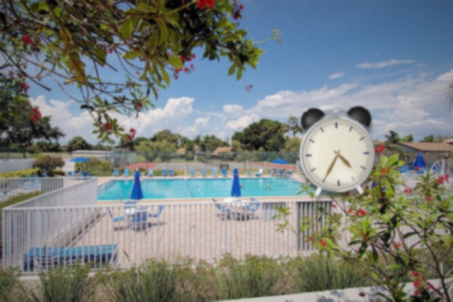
4,35
